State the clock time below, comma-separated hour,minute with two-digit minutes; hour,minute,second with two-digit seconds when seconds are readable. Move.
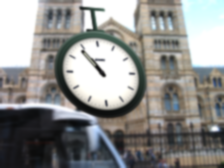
10,54
